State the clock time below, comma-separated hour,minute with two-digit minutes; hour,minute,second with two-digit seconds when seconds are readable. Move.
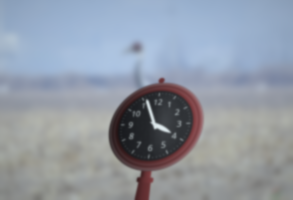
3,56
